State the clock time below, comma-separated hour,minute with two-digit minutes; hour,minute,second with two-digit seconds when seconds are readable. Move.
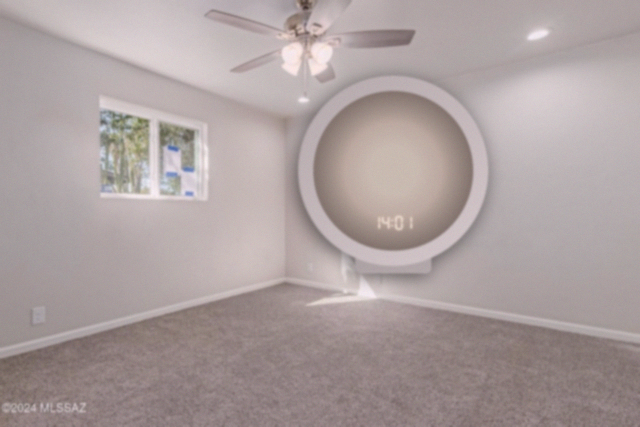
14,01
